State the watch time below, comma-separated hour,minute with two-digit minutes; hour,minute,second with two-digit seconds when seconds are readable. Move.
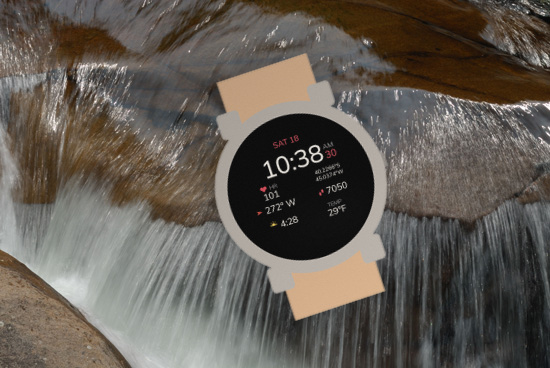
10,38,30
